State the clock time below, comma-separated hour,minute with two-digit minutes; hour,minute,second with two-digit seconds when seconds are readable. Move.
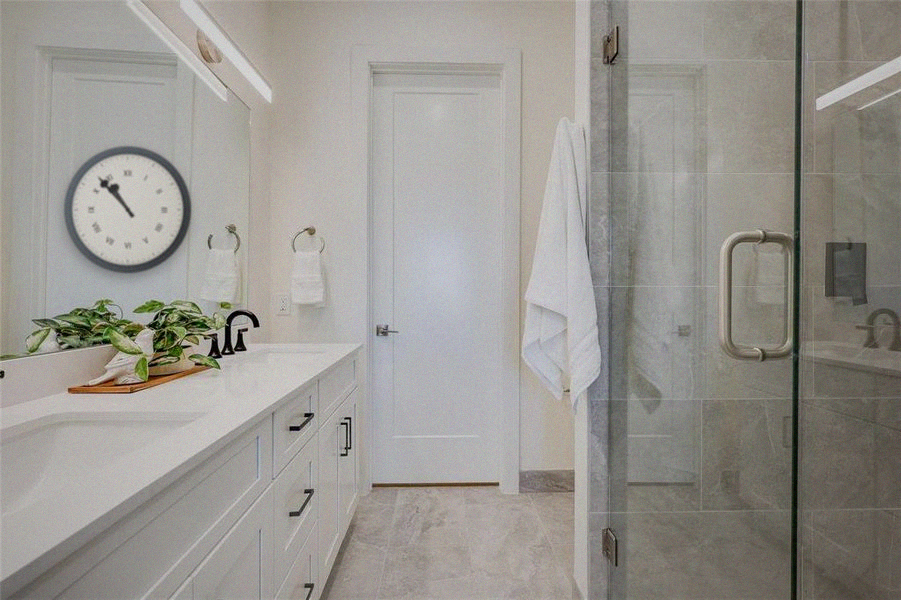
10,53
